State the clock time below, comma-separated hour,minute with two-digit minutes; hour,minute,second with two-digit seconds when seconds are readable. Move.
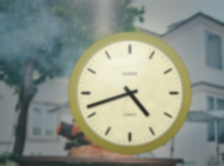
4,42
